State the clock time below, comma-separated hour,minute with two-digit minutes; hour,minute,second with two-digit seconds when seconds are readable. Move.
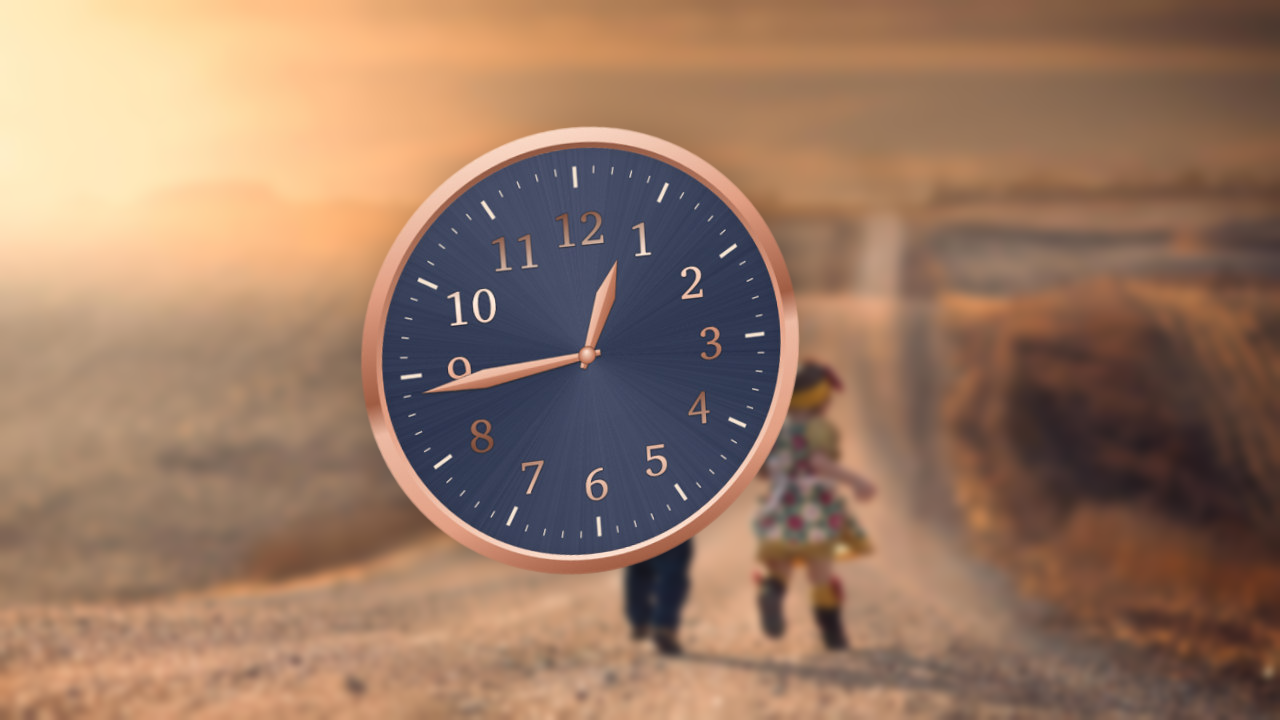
12,44
